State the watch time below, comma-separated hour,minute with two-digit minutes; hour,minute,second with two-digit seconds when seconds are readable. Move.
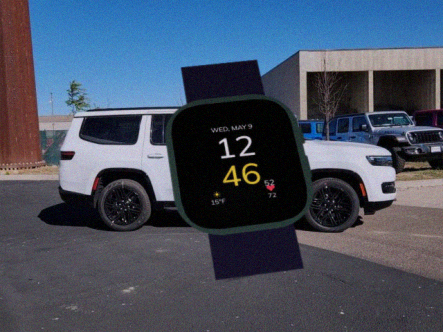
12,46
